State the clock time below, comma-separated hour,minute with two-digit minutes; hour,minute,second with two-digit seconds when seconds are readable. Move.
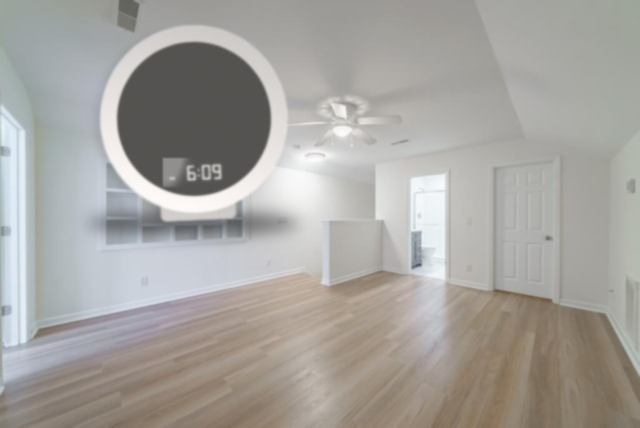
6,09
